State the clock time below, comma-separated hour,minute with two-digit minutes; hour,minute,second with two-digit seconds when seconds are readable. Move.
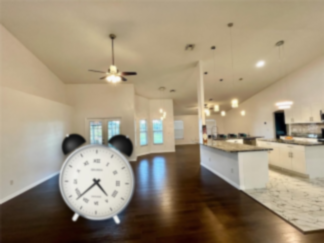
4,38
